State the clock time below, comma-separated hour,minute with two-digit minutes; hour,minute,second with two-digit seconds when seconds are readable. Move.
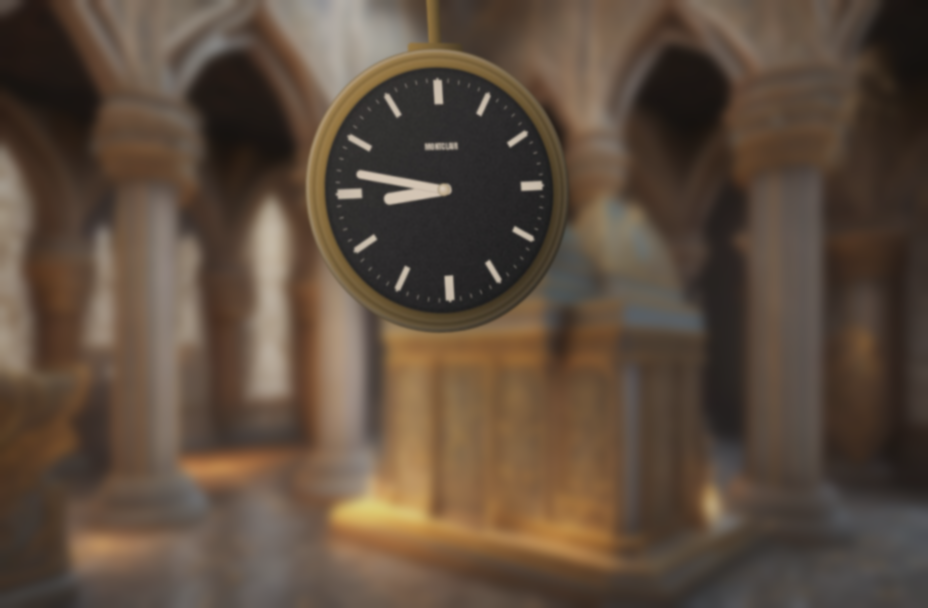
8,47
